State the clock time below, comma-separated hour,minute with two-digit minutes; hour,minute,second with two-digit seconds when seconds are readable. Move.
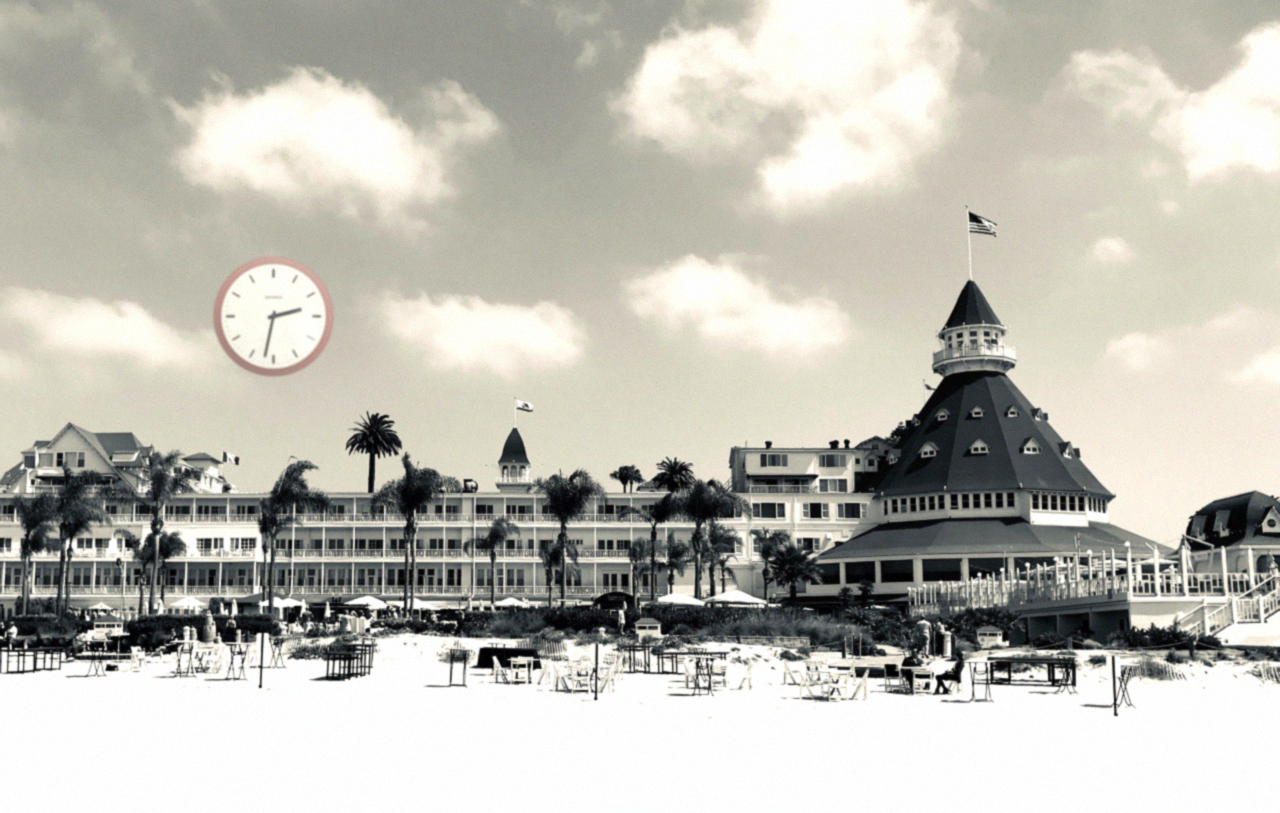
2,32
